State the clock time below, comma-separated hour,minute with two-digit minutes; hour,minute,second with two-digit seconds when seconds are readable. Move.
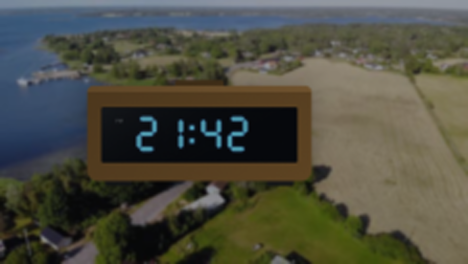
21,42
